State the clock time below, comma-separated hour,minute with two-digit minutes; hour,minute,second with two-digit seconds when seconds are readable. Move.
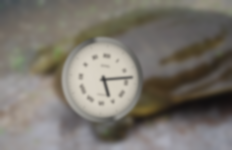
5,13
